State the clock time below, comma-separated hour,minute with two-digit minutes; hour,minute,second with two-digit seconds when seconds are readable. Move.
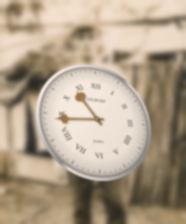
10,44
